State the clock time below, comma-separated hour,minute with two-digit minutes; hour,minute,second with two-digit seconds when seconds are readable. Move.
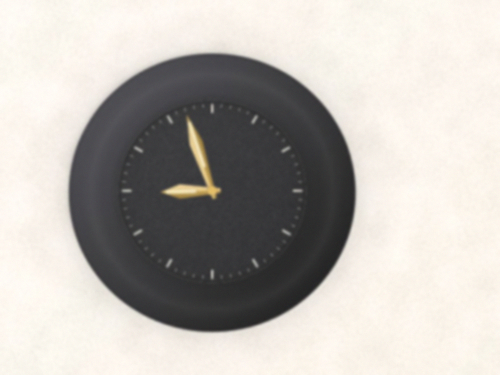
8,57
